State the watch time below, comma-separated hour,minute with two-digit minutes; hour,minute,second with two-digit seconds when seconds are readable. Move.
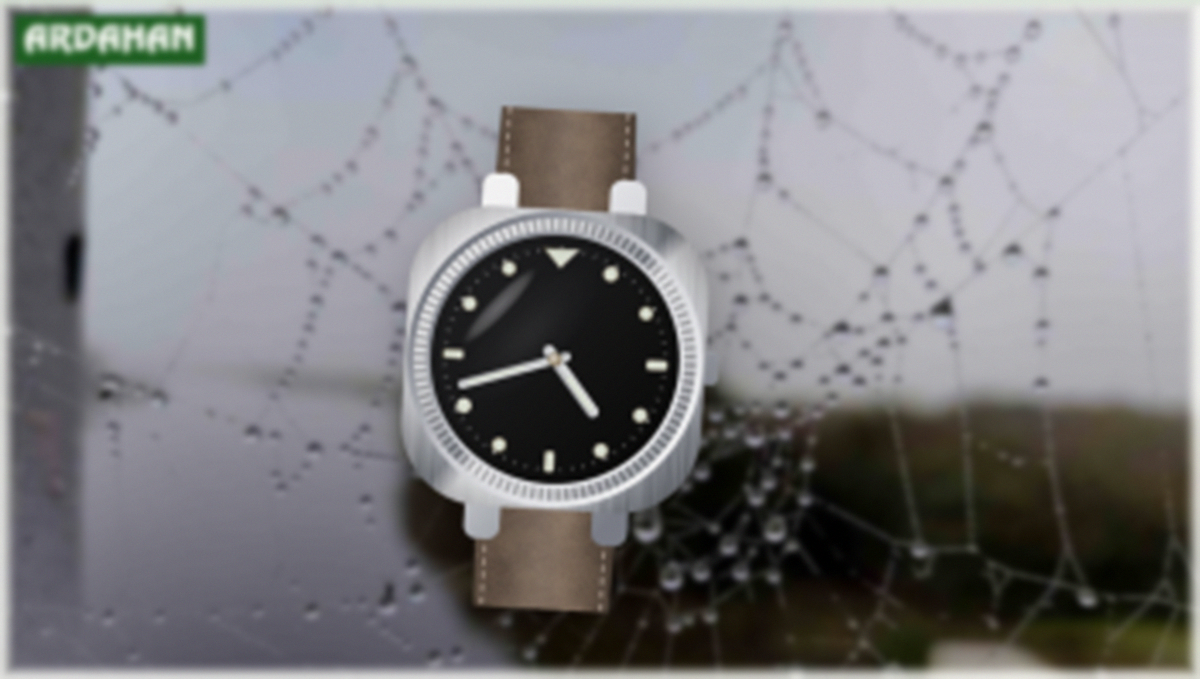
4,42
